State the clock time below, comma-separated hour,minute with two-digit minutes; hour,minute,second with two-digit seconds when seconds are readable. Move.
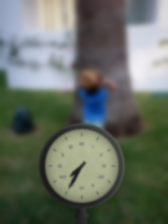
7,35
